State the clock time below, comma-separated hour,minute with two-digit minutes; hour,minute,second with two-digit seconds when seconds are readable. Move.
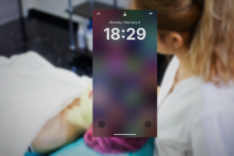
18,29
